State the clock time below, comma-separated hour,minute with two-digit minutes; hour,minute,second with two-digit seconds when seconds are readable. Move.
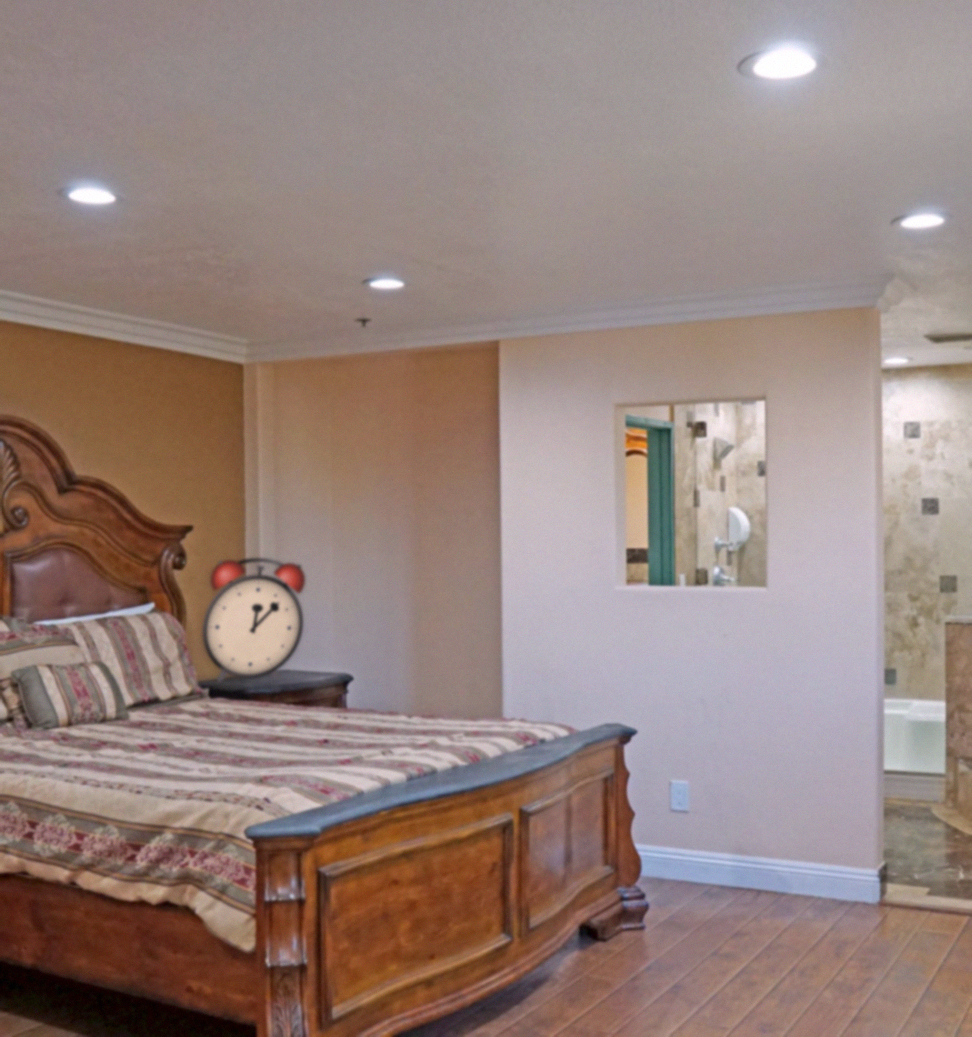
12,07
